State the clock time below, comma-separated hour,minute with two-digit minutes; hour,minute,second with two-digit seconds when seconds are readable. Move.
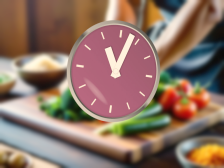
11,03
